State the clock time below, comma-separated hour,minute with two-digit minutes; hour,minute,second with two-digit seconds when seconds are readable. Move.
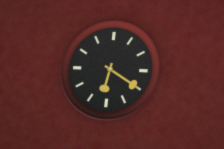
6,20
